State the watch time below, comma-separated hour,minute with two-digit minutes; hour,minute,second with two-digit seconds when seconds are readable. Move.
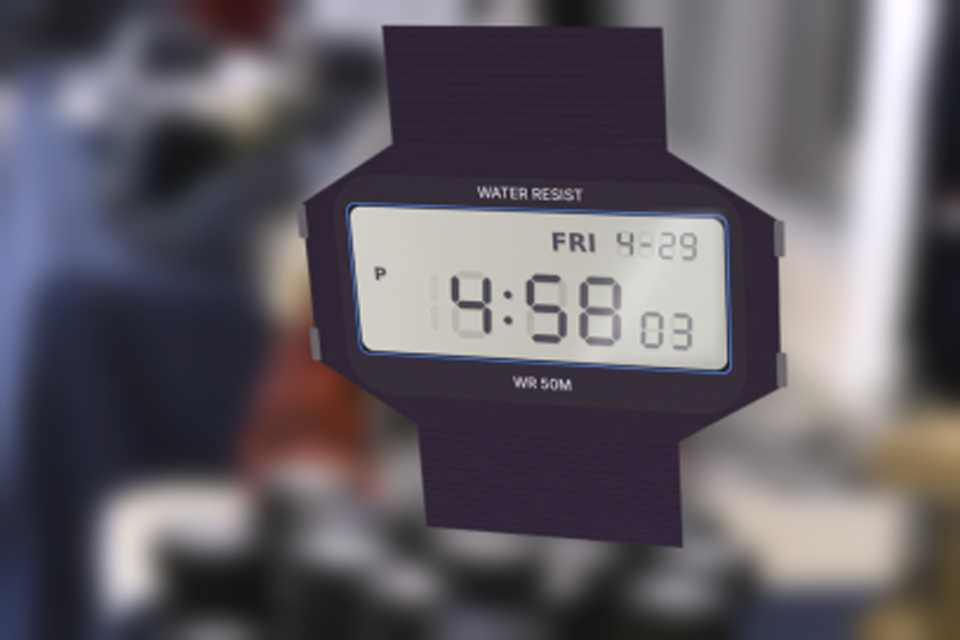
4,58,03
